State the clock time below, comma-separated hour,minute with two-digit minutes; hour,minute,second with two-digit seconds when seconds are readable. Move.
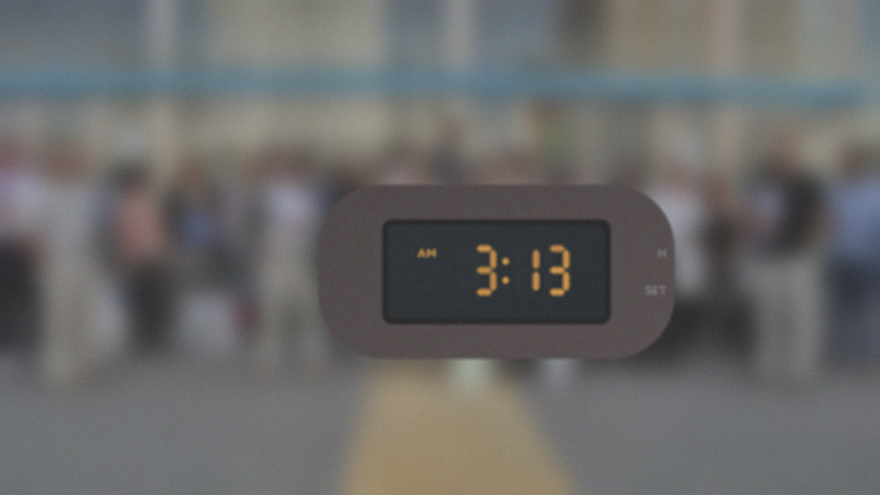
3,13
